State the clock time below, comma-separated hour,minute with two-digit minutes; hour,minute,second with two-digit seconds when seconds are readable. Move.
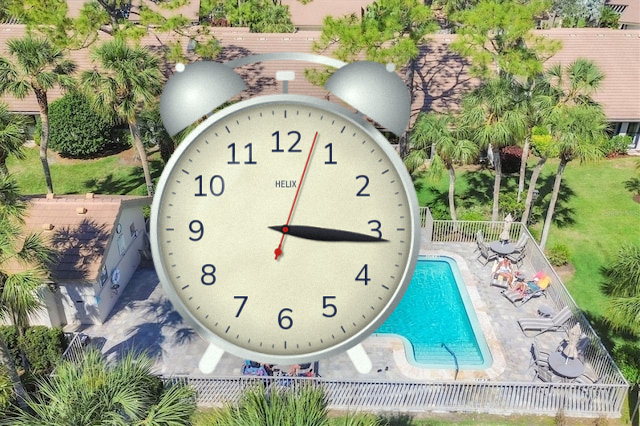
3,16,03
